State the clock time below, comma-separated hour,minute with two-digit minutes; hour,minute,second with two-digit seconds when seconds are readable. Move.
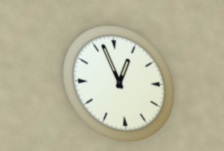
12,57
